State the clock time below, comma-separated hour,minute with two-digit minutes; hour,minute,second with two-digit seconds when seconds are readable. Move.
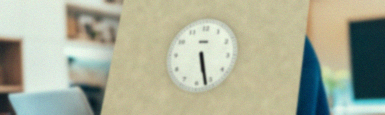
5,27
